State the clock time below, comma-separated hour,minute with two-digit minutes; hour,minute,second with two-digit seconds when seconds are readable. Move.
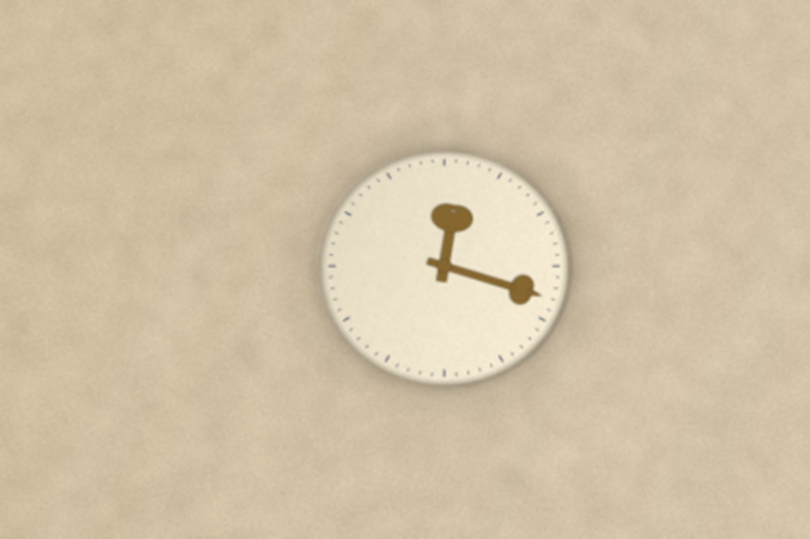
12,18
